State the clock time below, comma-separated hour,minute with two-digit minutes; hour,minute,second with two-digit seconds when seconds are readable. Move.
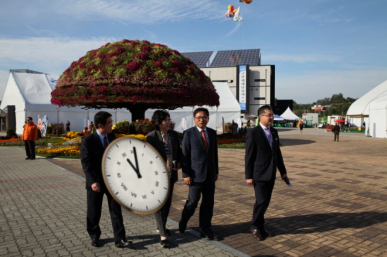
11,01
